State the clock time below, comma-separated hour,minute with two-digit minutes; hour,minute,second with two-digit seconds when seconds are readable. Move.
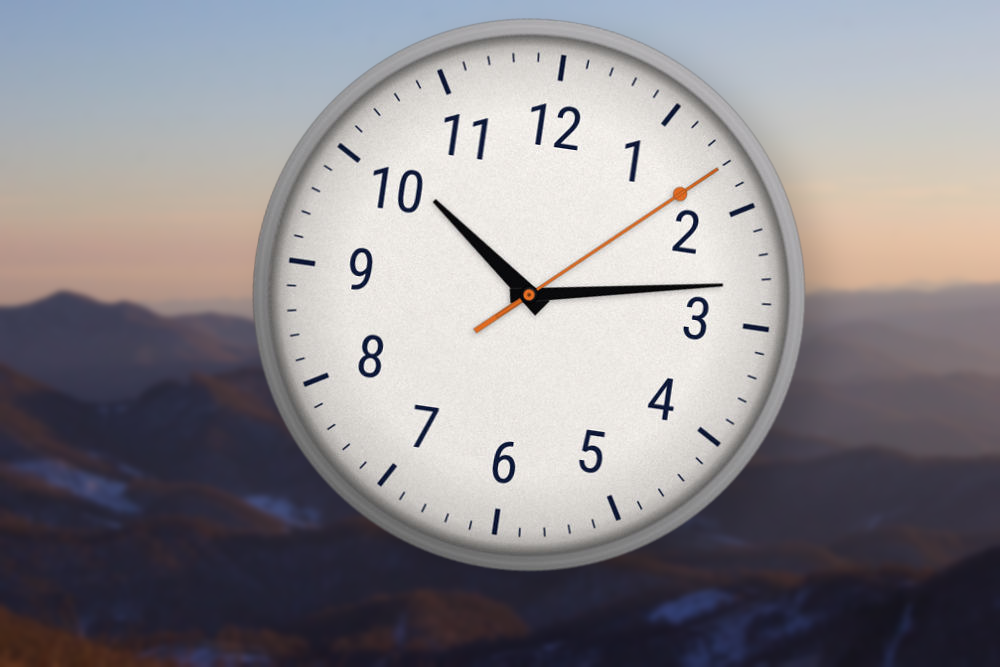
10,13,08
